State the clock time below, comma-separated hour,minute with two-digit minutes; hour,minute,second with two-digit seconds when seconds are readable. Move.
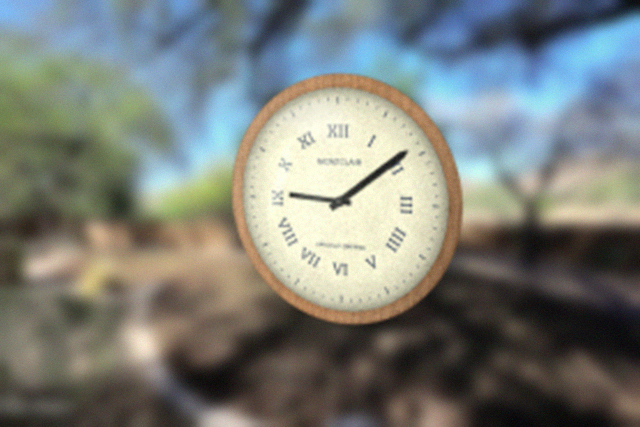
9,09
